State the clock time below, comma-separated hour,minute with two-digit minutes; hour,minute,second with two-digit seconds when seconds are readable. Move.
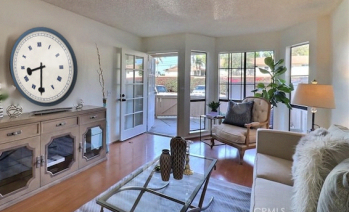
8,31
